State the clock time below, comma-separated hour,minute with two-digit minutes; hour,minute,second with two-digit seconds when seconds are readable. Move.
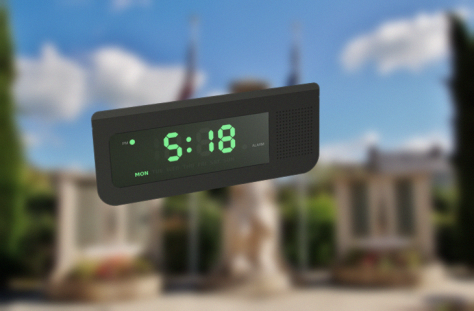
5,18
